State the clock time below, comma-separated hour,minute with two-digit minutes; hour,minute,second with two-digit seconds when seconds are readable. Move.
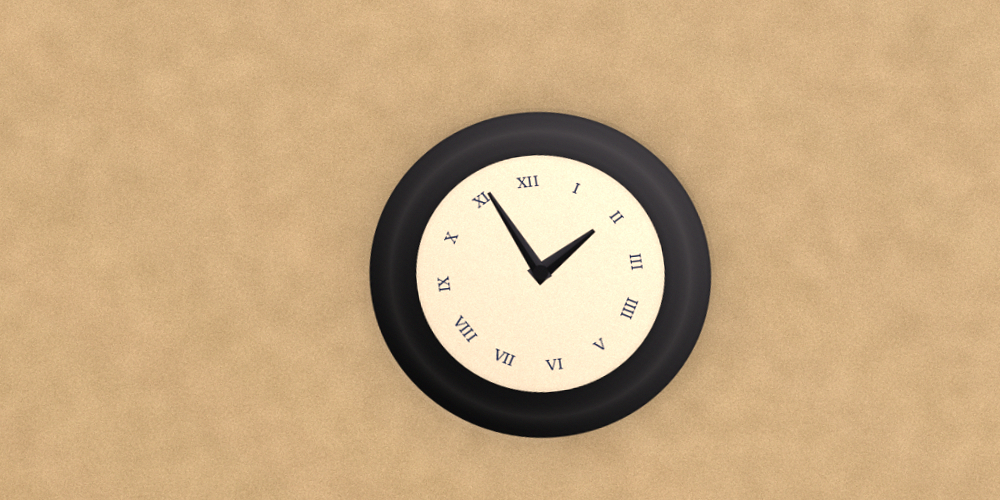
1,56
